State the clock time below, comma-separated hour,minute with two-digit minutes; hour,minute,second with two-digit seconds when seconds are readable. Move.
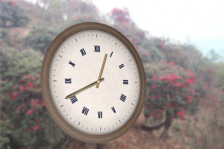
12,41
